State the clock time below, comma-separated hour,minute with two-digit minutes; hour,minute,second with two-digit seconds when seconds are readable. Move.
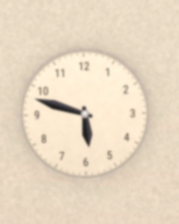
5,48
